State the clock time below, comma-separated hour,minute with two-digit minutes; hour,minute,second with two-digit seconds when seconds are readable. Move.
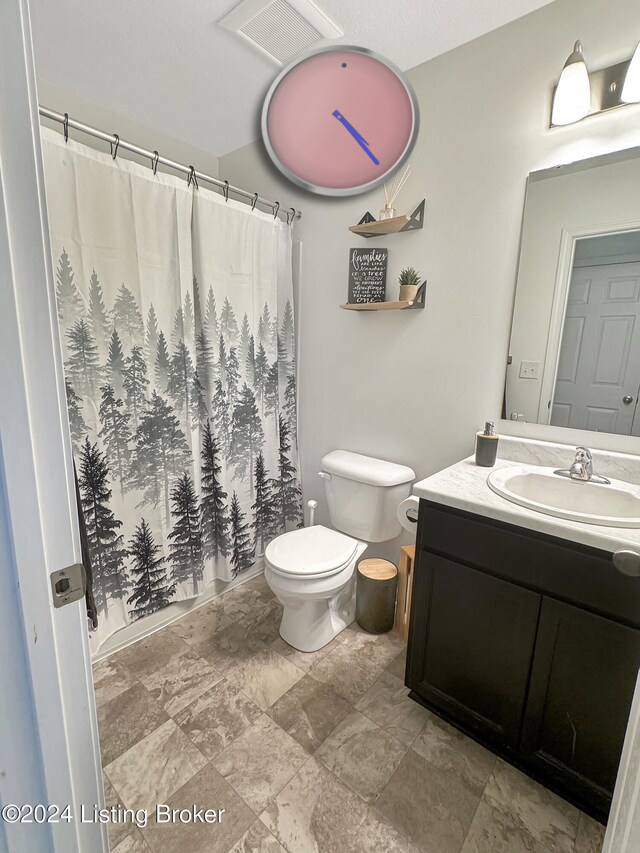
4,23
